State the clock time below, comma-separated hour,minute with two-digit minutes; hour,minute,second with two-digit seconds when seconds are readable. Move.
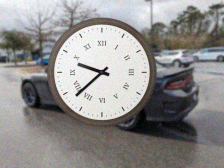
9,38
